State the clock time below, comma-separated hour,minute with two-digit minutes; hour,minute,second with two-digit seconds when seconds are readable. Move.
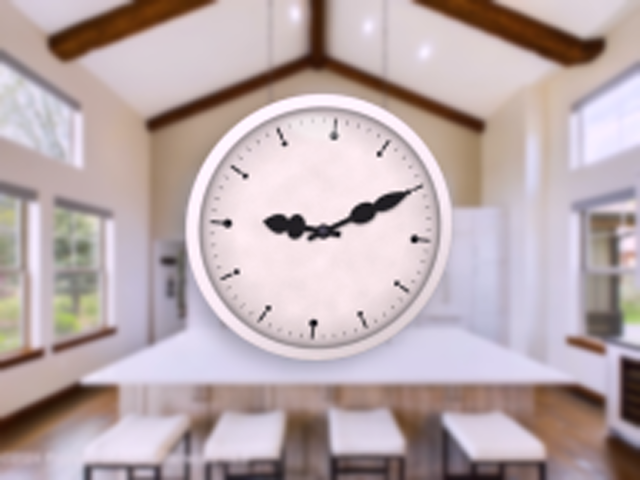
9,10
